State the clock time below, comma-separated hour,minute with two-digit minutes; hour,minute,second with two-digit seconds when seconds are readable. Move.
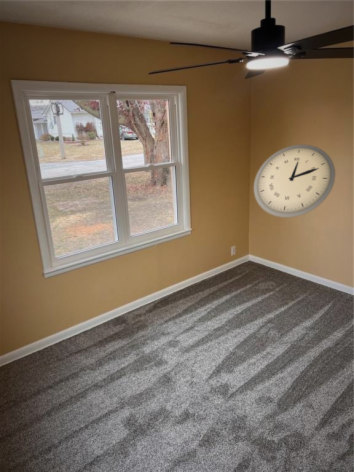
12,11
